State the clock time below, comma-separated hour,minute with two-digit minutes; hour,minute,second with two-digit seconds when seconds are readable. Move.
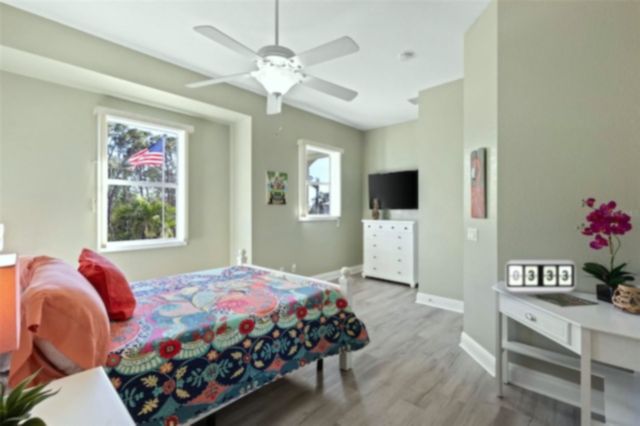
3,33
